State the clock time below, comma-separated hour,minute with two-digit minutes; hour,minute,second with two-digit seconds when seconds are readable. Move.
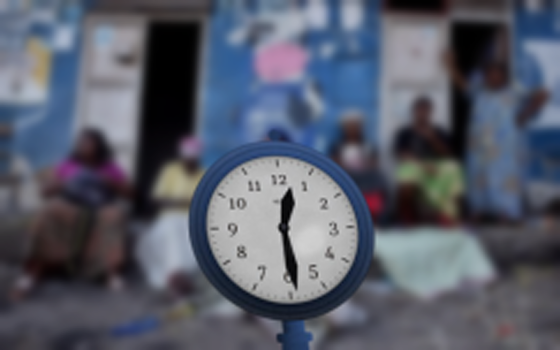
12,29
